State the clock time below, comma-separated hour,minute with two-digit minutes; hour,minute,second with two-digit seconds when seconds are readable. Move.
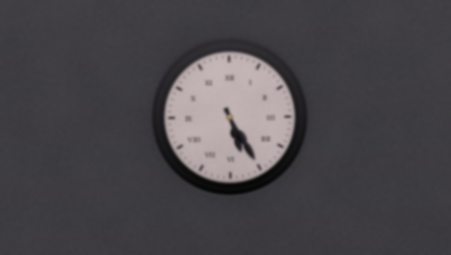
5,25
